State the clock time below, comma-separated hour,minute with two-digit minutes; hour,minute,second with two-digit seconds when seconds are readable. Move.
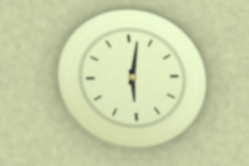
6,02
